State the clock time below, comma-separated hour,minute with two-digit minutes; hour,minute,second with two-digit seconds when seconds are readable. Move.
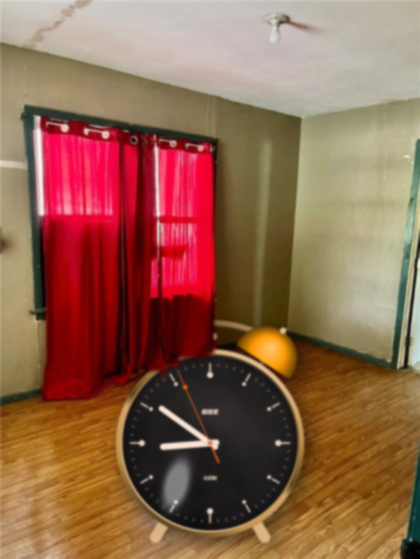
8,50,56
